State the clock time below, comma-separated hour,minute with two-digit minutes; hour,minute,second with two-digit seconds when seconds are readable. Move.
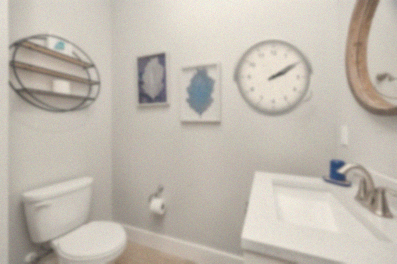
2,10
